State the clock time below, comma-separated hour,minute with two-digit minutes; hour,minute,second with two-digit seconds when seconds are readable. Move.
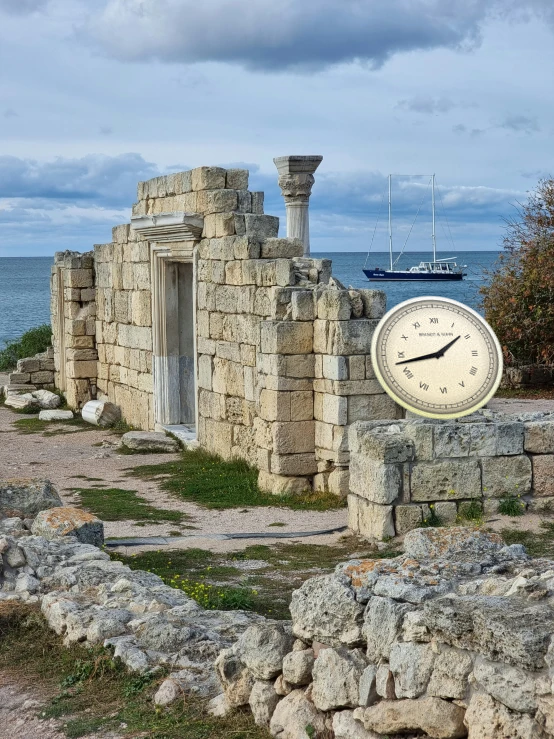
1,43
